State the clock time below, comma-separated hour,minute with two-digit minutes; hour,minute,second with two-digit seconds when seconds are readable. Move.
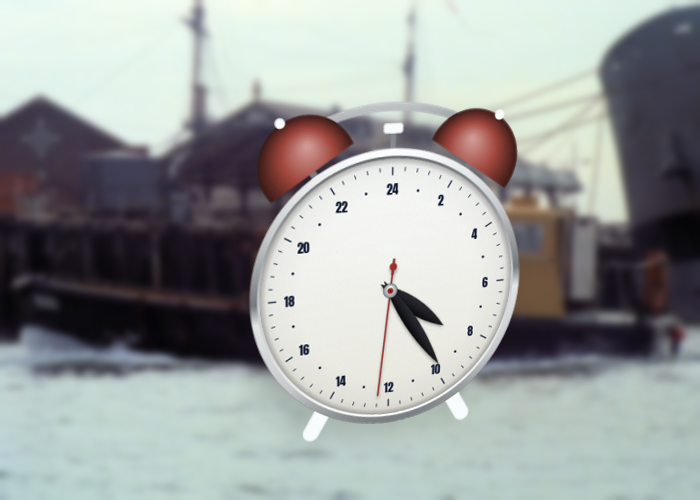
8,24,31
